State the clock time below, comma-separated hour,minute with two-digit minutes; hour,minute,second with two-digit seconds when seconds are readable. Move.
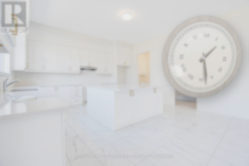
1,28
